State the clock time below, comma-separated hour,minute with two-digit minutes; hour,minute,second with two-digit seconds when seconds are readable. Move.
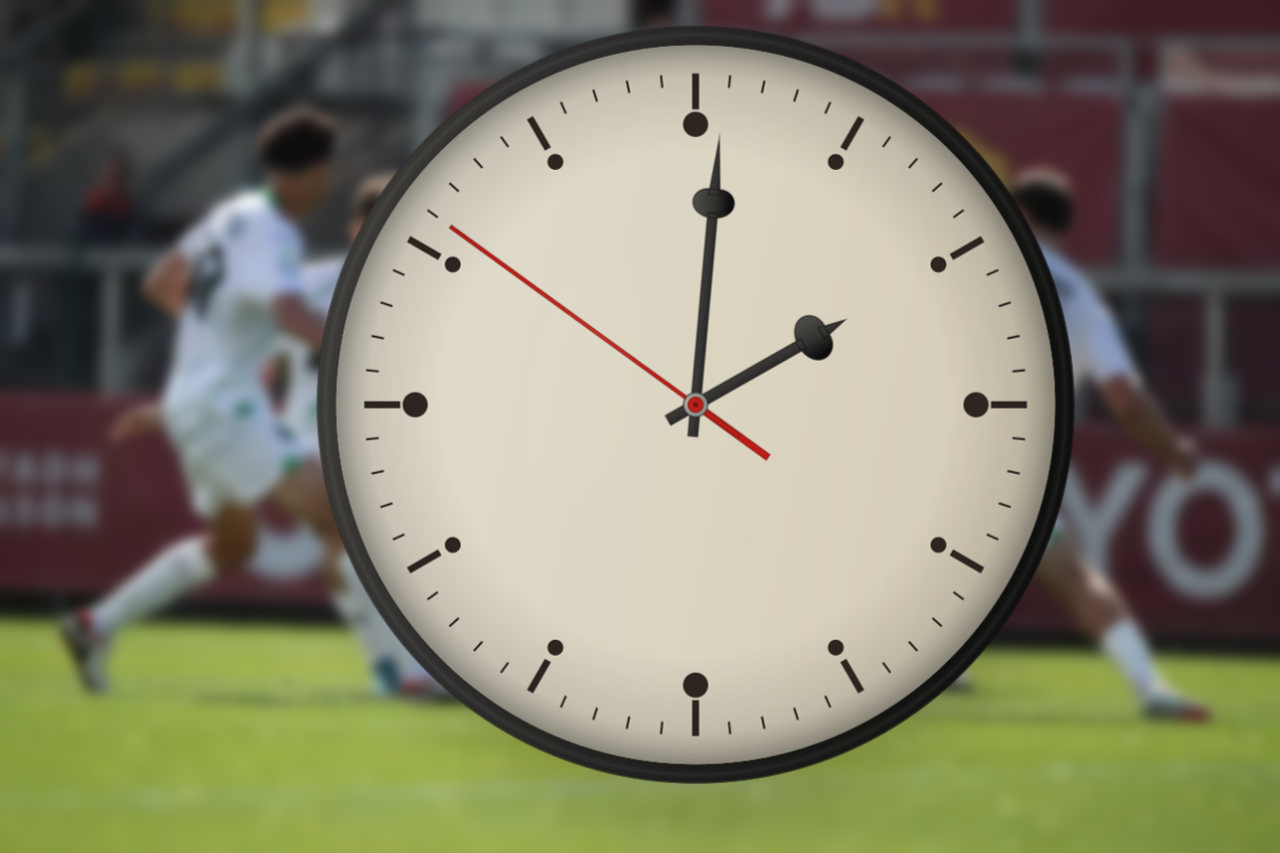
2,00,51
